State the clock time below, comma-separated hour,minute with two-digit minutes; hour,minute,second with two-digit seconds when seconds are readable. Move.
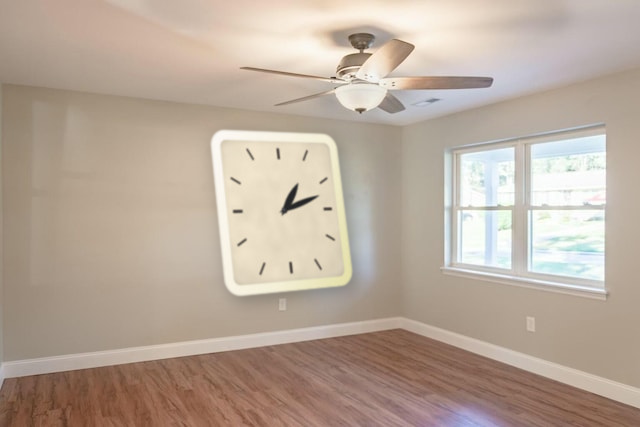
1,12
